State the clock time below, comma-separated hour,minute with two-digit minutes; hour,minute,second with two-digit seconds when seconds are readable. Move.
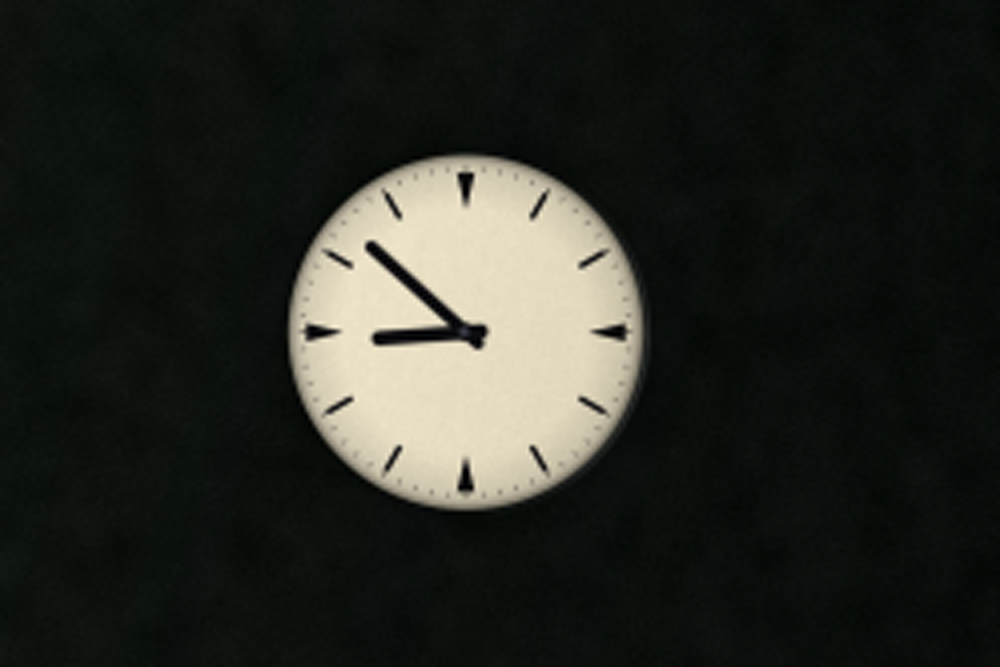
8,52
